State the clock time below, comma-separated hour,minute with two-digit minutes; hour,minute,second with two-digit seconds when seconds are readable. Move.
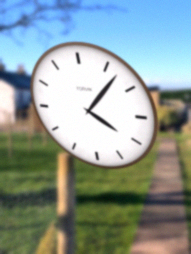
4,07
